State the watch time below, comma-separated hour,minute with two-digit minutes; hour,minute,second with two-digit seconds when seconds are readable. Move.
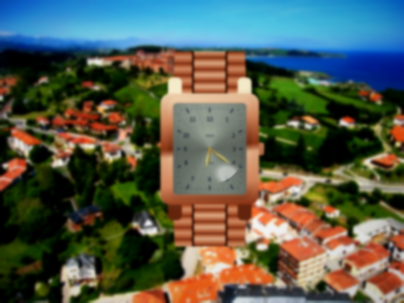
6,21
